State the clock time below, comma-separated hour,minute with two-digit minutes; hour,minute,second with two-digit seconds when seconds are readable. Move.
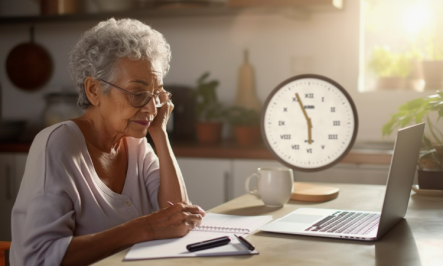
5,56
